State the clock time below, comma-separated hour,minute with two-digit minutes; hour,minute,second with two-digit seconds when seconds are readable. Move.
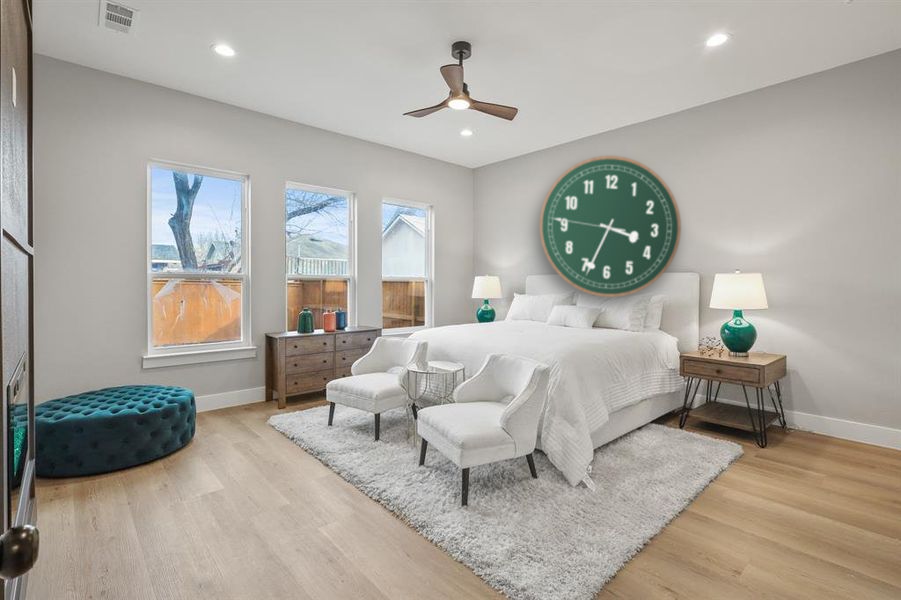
3,33,46
